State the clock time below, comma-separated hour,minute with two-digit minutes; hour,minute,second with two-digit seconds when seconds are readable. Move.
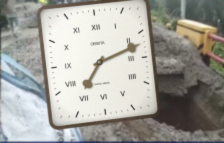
7,12
